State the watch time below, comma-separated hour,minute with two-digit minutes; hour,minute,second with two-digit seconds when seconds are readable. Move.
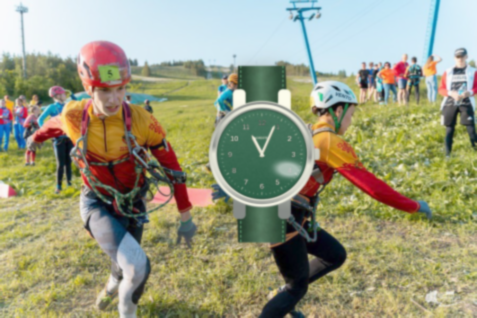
11,04
